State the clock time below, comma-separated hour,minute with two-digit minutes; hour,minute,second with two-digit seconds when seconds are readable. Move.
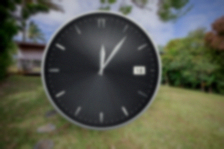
12,06
